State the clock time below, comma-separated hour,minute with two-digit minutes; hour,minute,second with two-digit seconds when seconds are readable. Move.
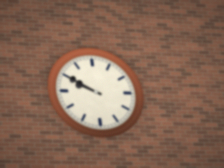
9,50
